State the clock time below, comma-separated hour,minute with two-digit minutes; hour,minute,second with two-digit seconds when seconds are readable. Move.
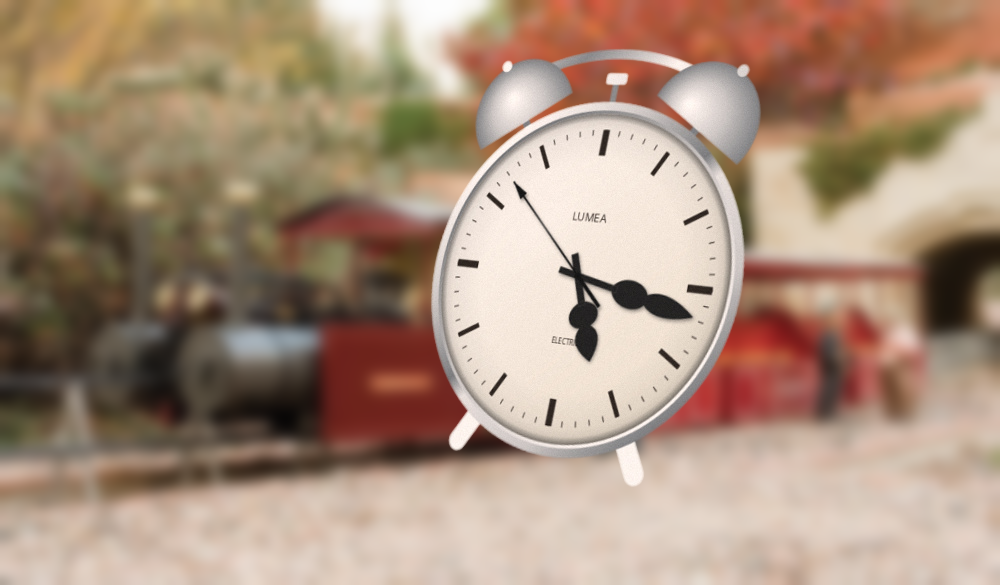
5,16,52
